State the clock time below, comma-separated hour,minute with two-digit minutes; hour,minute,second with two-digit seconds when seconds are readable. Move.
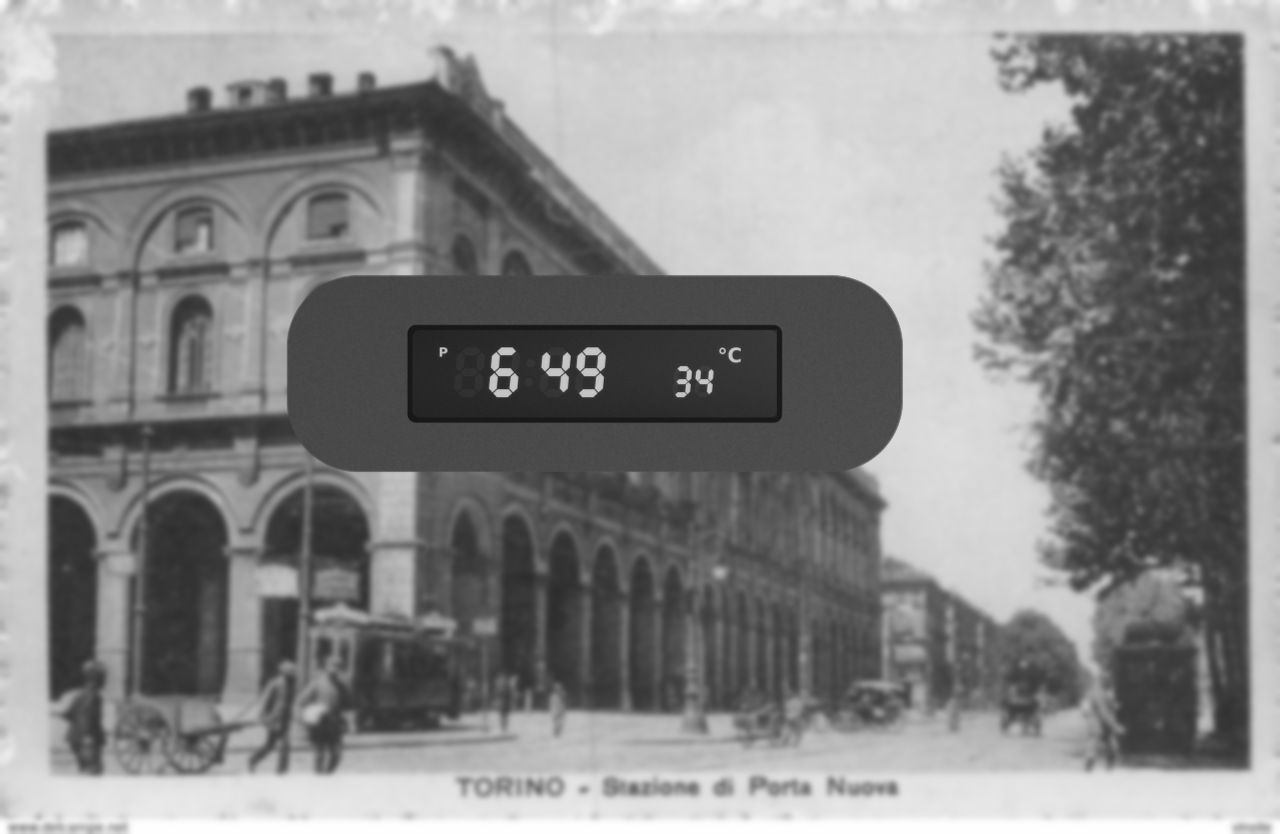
6,49
